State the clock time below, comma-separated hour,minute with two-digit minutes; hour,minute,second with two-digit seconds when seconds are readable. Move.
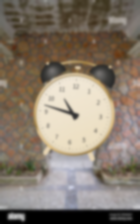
10,47
